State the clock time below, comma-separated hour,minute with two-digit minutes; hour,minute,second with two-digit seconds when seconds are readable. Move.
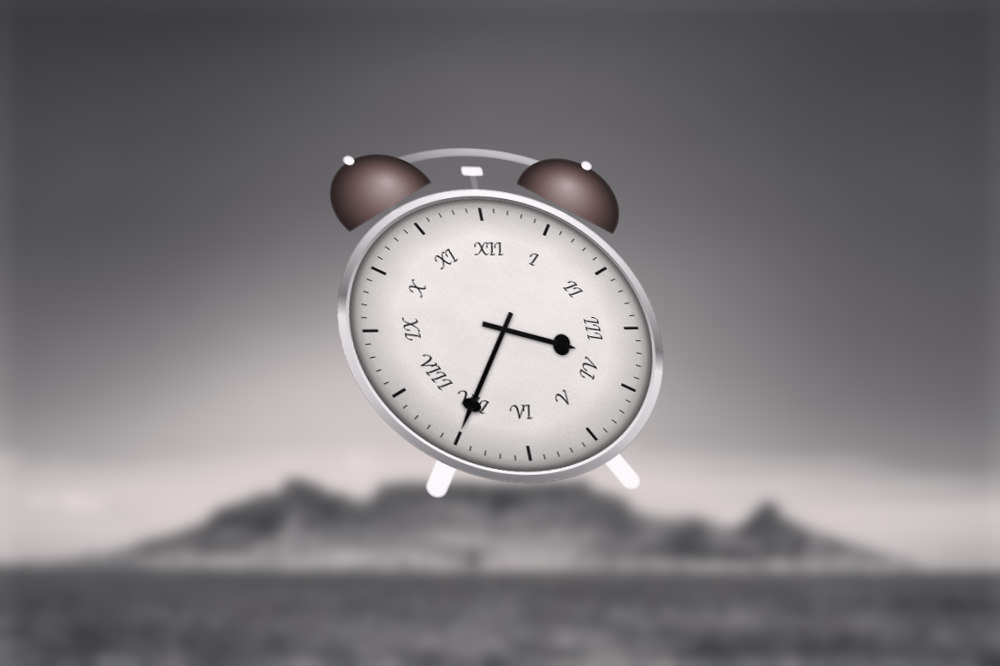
3,35
